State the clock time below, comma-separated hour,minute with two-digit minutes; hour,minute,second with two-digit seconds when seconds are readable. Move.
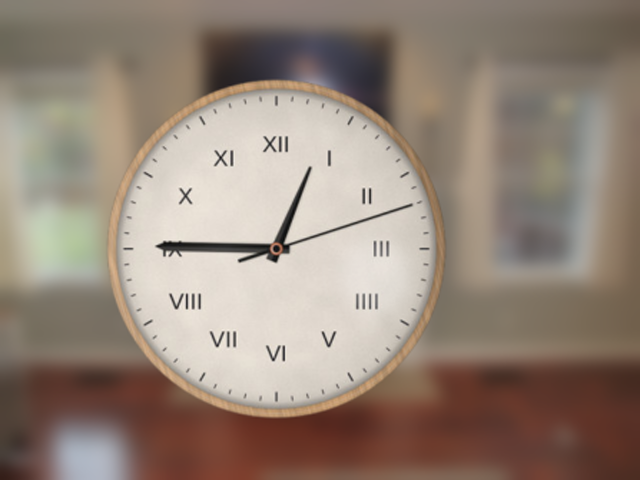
12,45,12
